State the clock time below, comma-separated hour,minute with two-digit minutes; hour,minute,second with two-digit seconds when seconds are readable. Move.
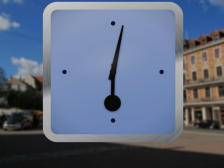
6,02
